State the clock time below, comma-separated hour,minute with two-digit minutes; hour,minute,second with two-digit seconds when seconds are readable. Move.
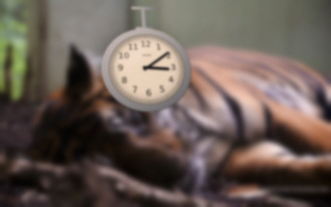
3,09
